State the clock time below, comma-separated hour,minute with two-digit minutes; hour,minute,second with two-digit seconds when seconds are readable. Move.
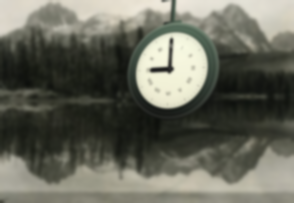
9,00
